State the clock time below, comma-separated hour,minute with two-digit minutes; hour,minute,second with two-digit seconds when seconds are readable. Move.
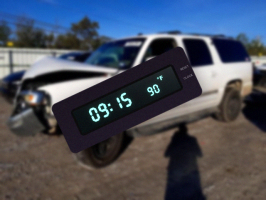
9,15
